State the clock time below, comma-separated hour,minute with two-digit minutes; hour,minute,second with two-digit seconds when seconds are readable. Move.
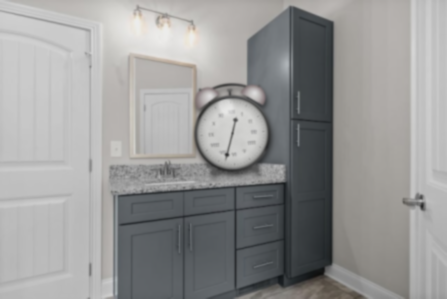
12,33
